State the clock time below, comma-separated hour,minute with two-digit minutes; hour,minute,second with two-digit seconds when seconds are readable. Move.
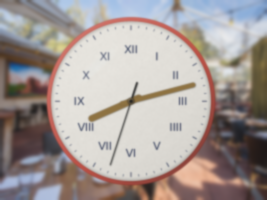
8,12,33
